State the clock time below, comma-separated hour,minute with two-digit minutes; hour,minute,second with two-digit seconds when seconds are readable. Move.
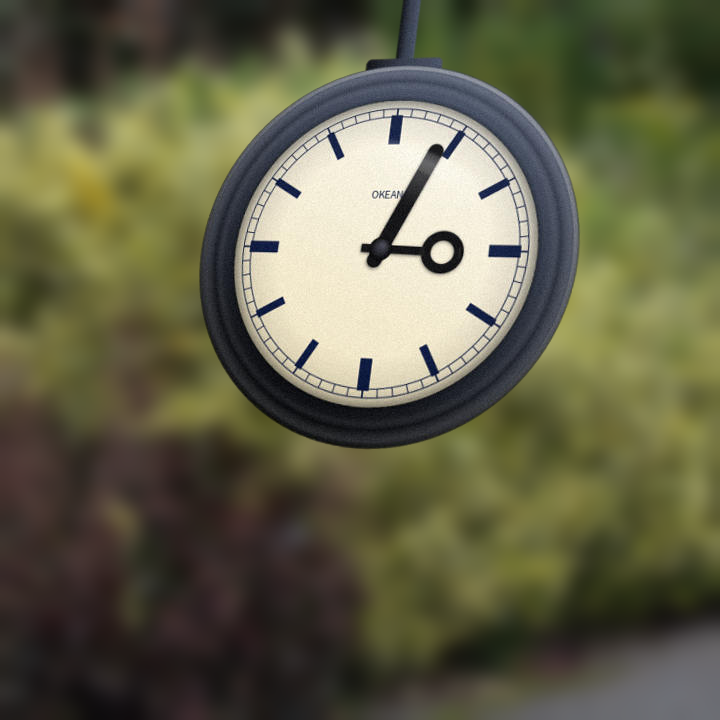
3,04
